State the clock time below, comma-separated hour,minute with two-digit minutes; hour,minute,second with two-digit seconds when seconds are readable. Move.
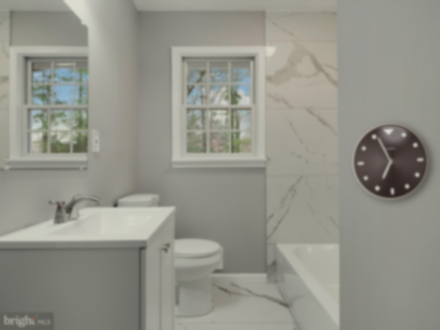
6,56
